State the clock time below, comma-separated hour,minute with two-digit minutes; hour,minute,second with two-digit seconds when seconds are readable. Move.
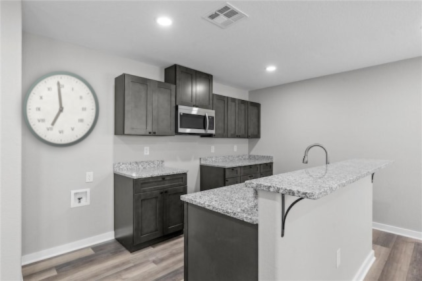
6,59
